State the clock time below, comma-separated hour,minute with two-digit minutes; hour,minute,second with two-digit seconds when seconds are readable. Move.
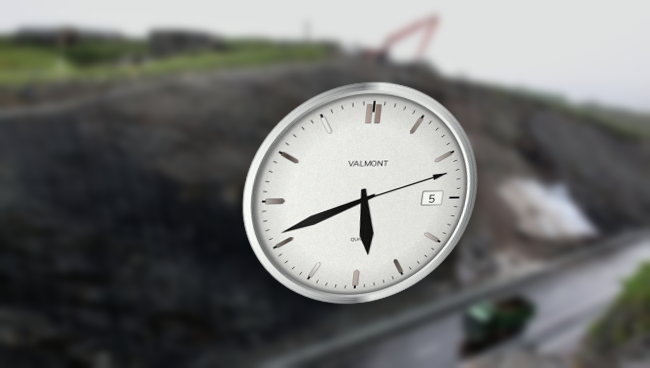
5,41,12
